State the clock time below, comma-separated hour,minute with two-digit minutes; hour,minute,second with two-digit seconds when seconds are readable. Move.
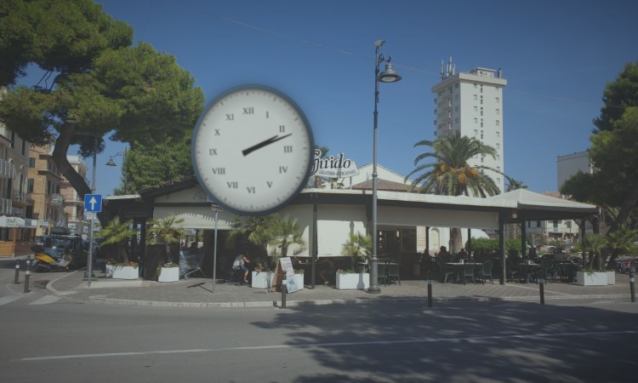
2,12
